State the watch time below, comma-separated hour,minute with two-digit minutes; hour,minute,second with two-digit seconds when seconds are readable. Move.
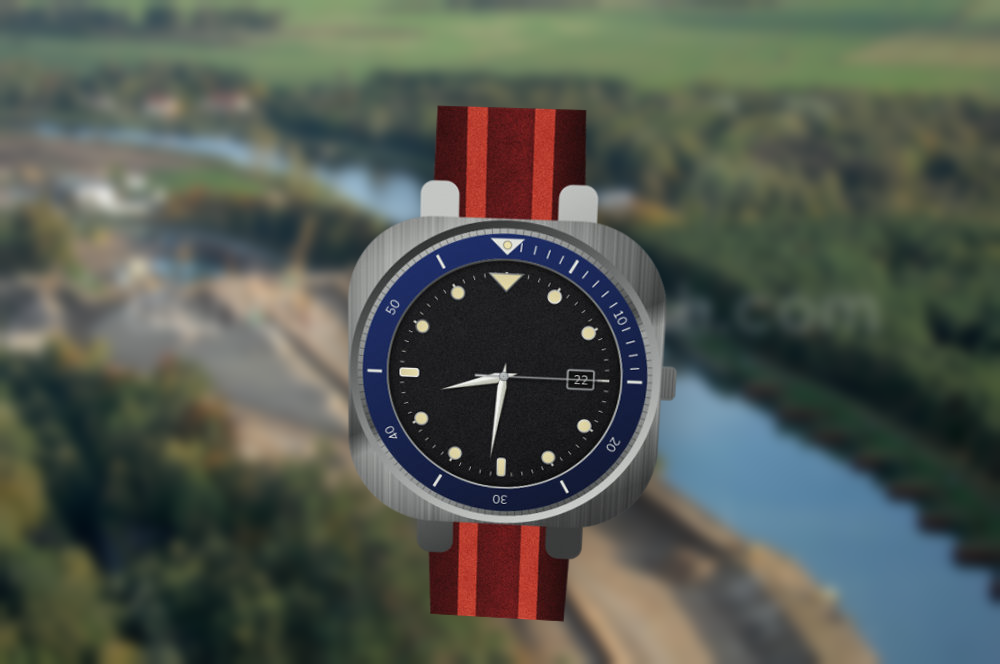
8,31,15
